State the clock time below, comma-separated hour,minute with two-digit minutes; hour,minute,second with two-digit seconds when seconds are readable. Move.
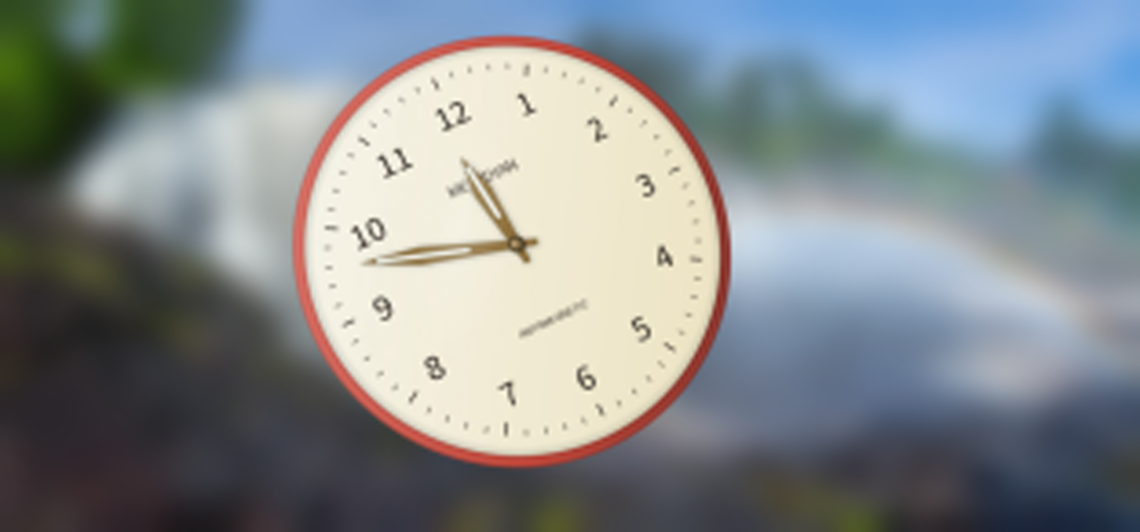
11,48
